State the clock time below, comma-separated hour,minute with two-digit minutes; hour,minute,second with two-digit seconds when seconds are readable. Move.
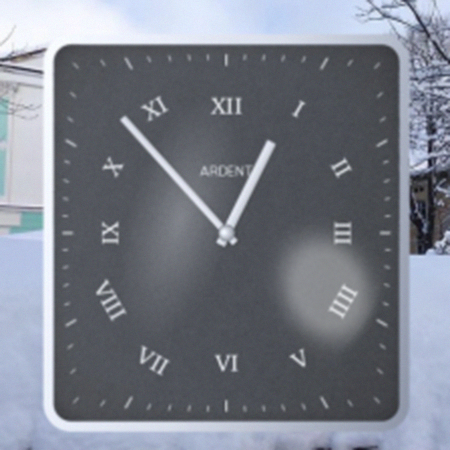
12,53
